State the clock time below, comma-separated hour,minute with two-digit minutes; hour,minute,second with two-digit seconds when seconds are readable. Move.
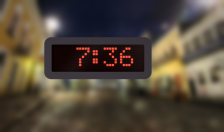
7,36
